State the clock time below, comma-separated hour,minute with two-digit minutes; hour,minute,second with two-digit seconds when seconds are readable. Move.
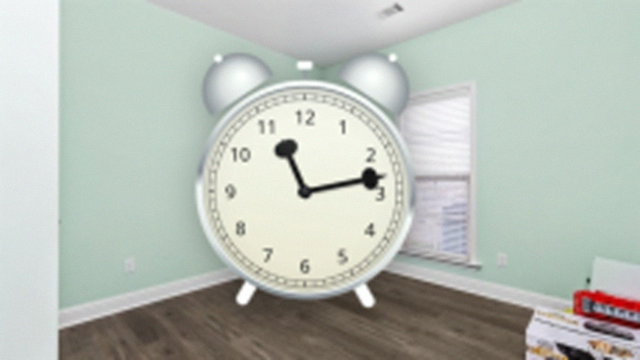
11,13
